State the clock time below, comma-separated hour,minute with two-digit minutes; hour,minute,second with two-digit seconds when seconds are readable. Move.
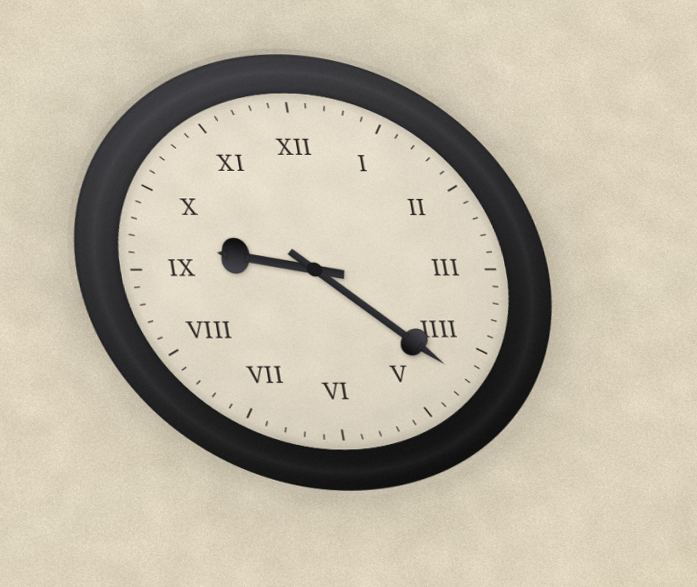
9,22
